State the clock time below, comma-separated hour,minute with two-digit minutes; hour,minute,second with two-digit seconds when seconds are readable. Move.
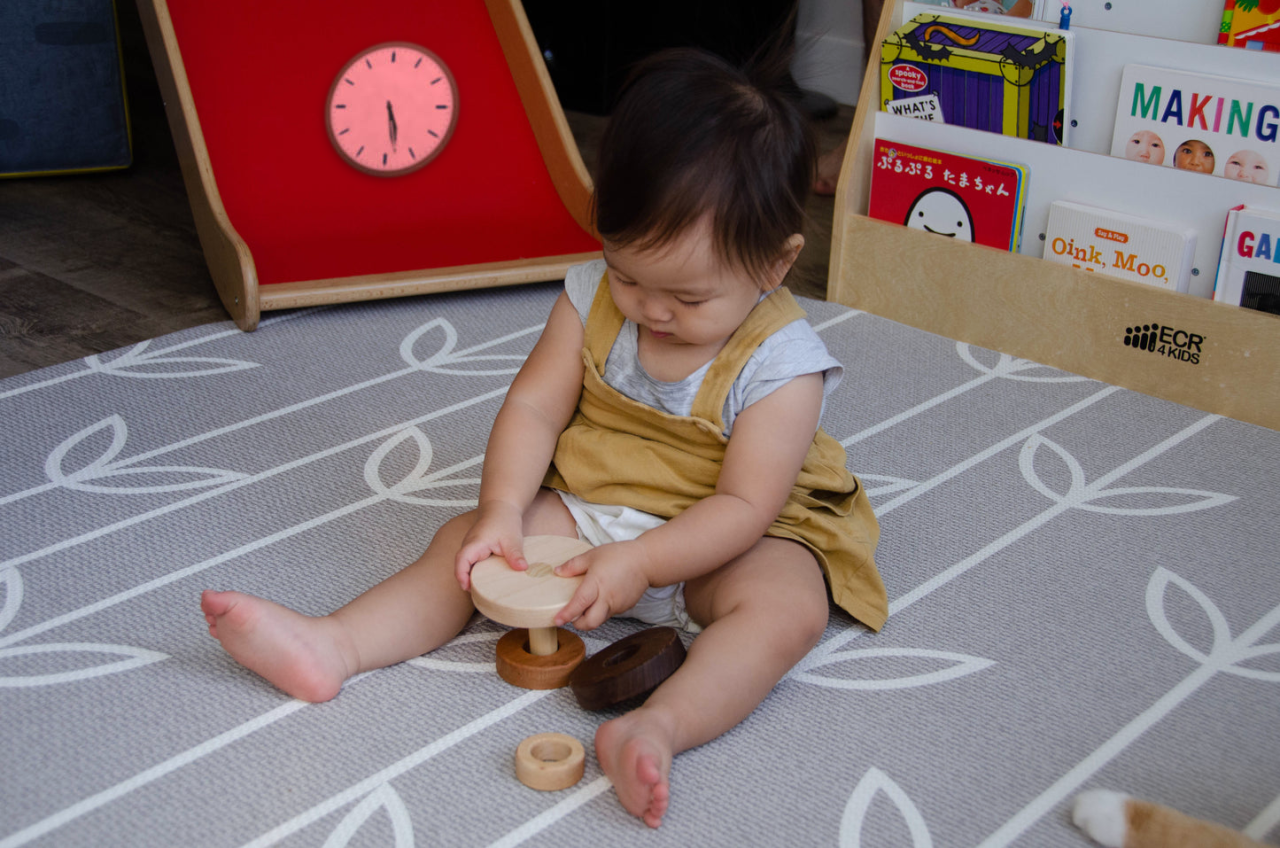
5,28
